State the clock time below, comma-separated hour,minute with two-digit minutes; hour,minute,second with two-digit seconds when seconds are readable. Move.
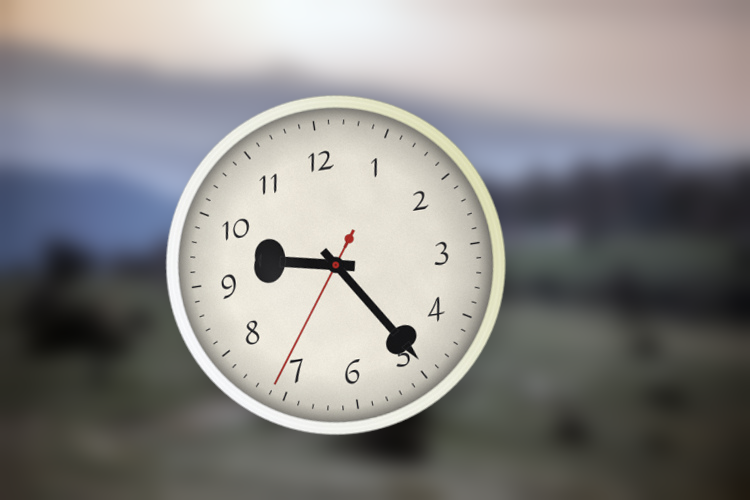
9,24,36
